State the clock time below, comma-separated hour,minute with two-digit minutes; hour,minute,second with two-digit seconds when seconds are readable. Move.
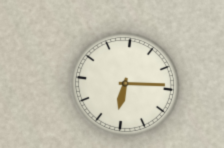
6,14
